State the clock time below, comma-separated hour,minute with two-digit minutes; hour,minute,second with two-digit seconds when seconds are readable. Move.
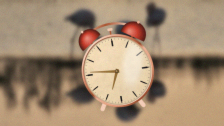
6,46
